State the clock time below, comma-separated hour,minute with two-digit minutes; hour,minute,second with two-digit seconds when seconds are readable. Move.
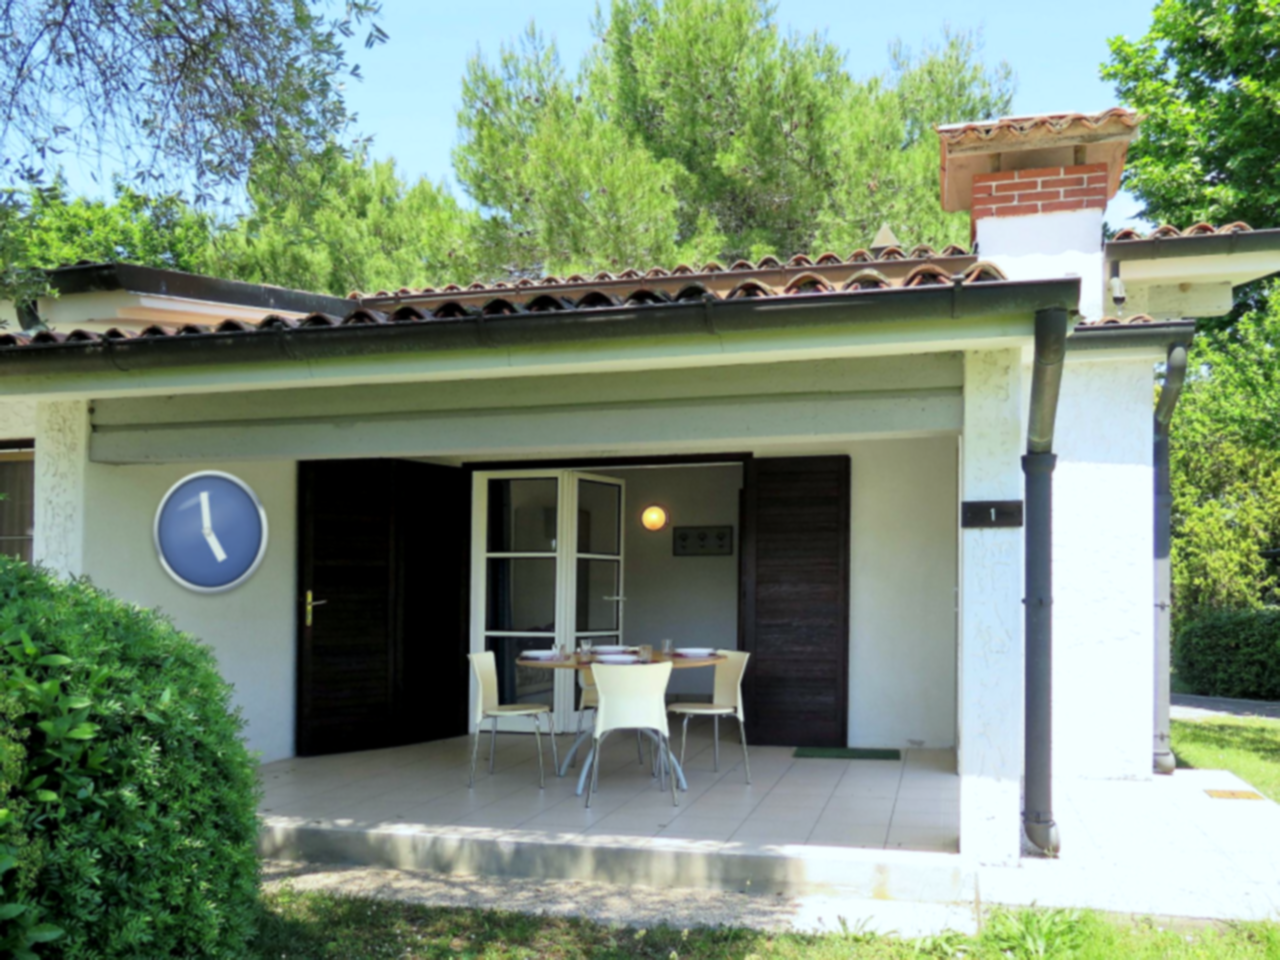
4,59
